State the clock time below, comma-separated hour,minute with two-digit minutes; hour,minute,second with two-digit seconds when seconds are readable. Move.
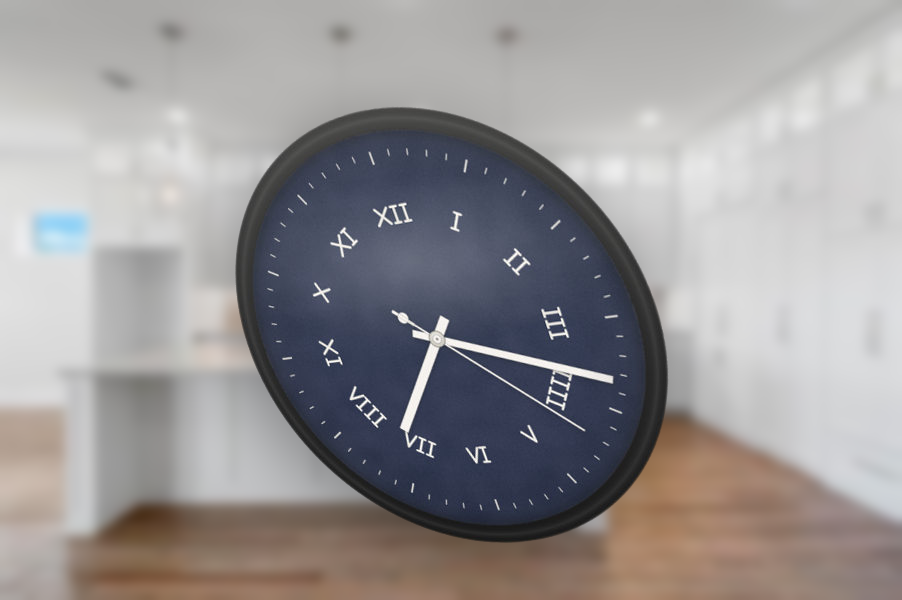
7,18,22
